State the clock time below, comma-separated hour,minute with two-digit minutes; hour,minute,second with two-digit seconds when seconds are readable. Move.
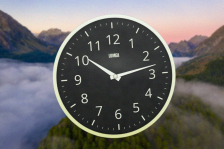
10,13
